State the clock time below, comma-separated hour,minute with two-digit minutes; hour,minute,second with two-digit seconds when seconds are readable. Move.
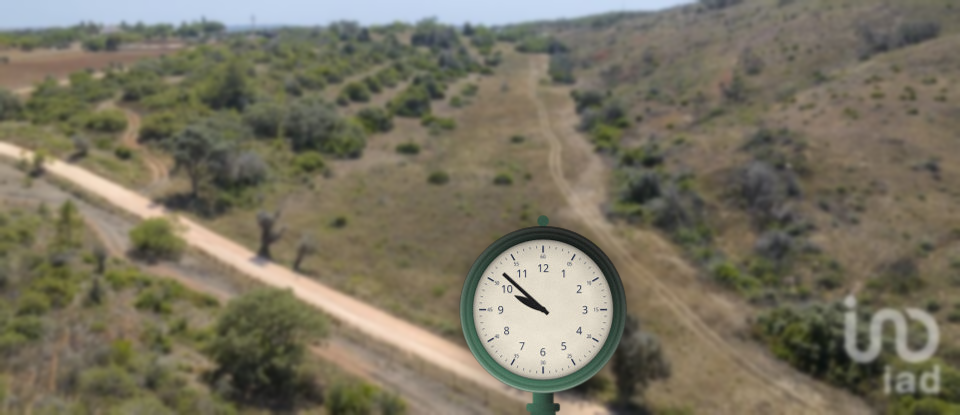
9,52
